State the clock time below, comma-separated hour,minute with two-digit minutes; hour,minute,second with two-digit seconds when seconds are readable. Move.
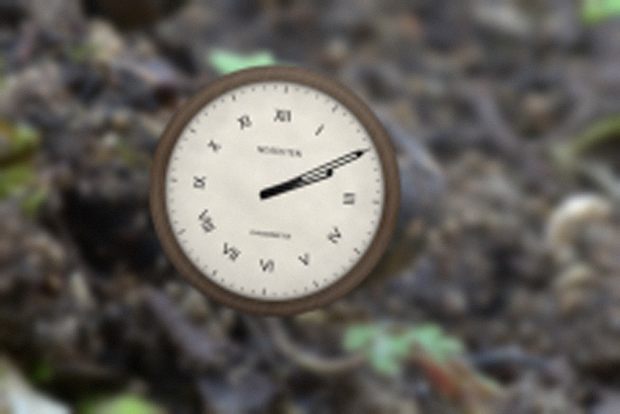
2,10
